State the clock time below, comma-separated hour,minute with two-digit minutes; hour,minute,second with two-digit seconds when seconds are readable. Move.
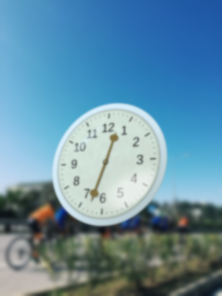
12,33
